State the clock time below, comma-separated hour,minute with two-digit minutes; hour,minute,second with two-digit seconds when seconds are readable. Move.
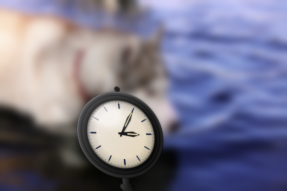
3,05
